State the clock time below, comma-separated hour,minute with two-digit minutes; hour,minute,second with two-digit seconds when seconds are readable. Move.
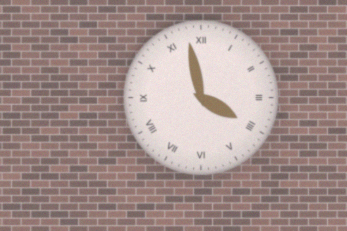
3,58
